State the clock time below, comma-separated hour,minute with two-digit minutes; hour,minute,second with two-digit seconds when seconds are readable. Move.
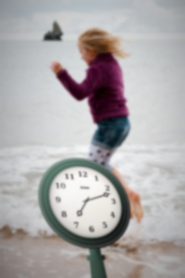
7,12
